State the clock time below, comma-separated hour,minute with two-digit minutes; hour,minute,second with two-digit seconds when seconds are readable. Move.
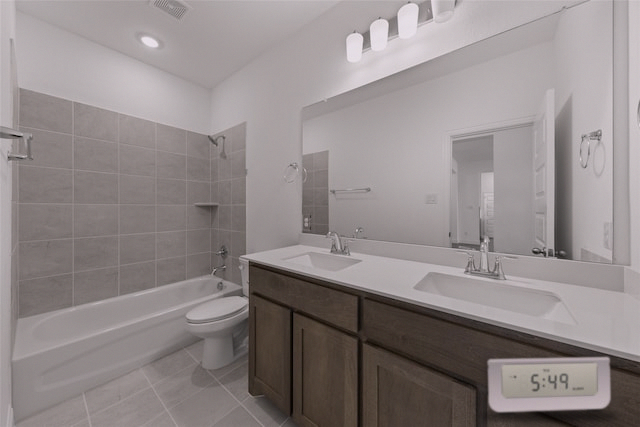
5,49
